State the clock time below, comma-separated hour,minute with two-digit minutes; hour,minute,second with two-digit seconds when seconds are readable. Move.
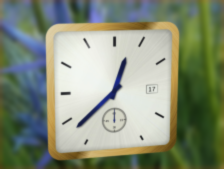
12,38
